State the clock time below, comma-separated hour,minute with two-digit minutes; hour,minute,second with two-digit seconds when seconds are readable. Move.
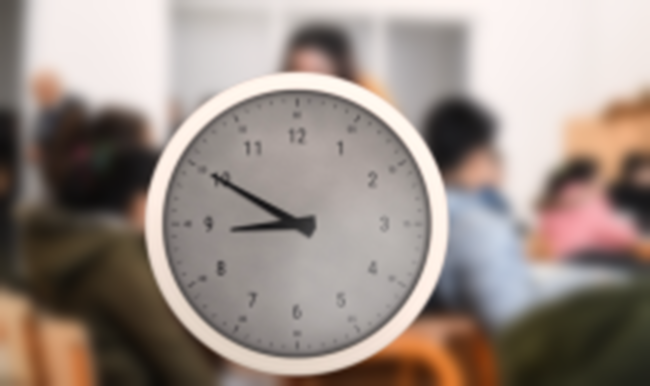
8,50
